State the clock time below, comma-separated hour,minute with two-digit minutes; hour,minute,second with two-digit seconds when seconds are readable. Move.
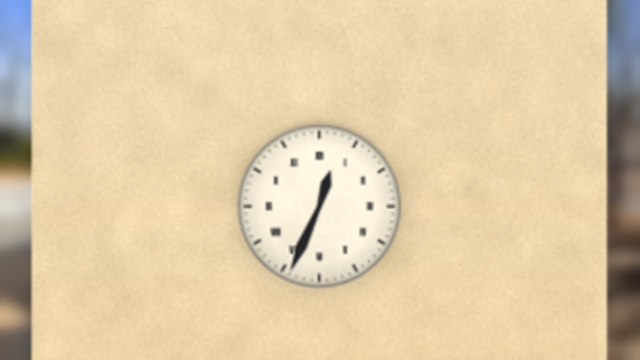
12,34
